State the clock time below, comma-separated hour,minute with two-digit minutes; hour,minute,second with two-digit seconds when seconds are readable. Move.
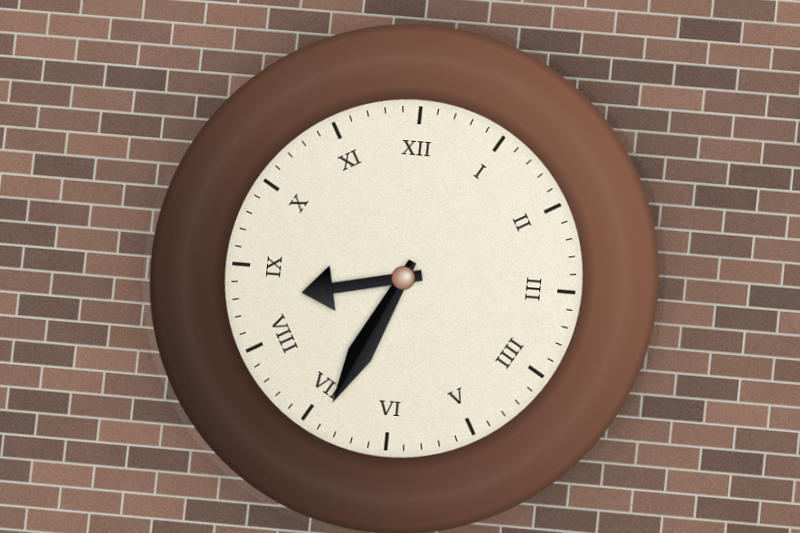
8,34
